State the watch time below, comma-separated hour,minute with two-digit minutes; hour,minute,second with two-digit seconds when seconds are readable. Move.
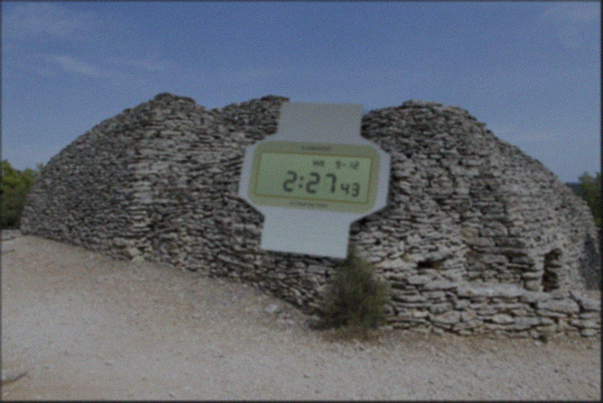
2,27,43
